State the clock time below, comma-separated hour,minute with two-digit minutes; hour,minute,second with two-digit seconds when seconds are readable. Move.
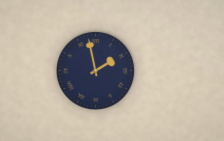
1,58
